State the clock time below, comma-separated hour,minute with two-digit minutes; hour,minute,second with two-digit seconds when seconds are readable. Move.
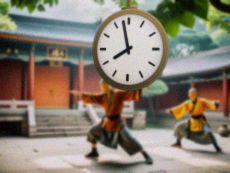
7,58
